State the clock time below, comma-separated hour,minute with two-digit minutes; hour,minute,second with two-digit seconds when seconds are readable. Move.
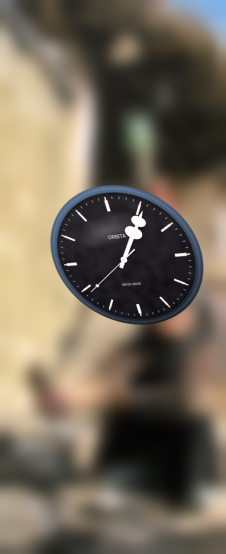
1,05,39
